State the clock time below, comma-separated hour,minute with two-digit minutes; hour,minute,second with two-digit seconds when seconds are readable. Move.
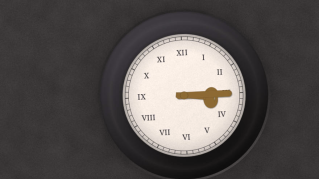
3,15
